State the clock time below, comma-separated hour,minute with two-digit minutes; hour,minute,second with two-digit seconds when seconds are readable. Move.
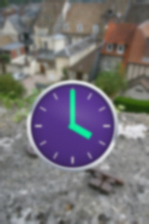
4,00
